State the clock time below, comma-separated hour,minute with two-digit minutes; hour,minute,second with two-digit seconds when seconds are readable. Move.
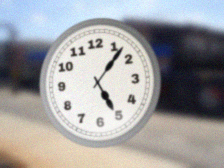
5,07
